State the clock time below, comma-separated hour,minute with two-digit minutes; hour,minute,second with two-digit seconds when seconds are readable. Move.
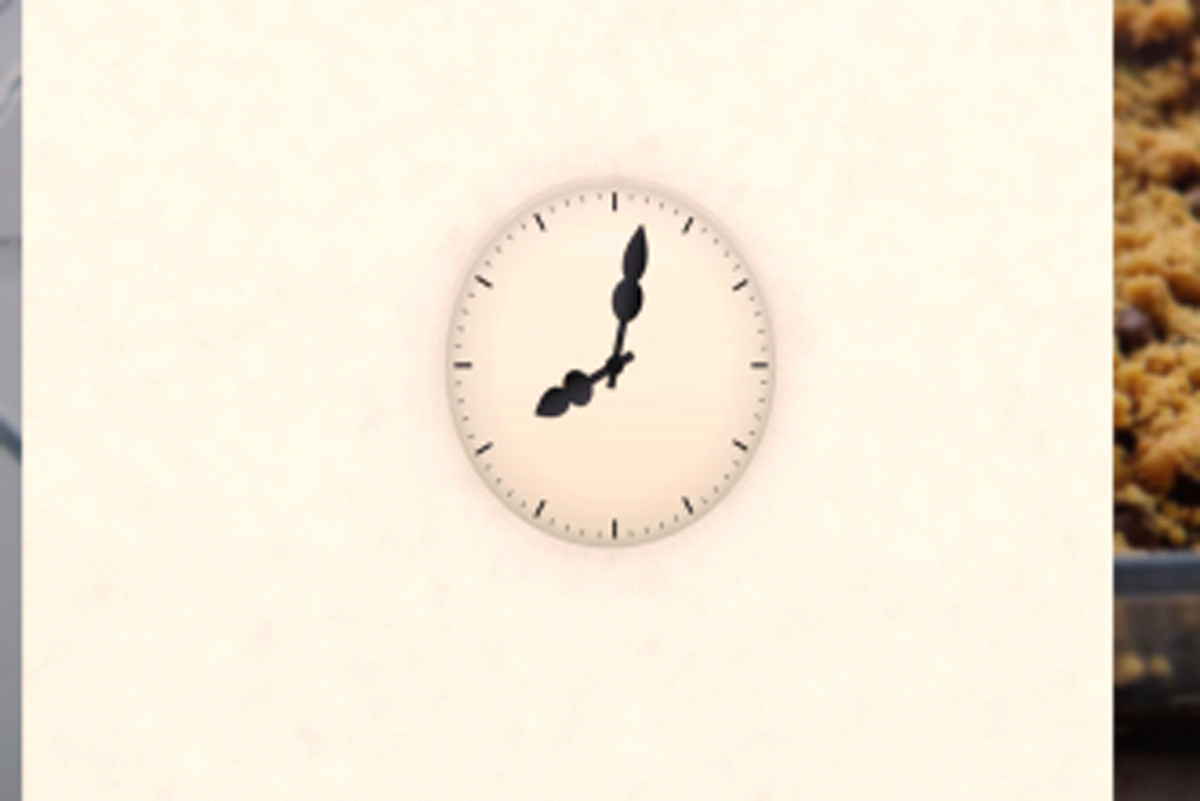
8,02
